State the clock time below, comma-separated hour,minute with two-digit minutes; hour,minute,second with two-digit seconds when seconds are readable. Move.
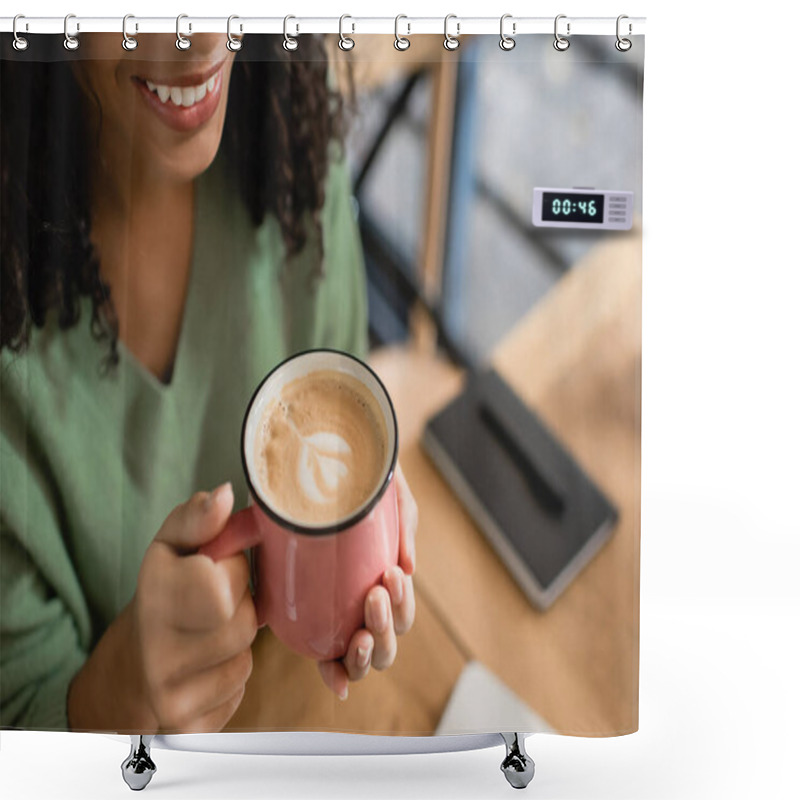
0,46
